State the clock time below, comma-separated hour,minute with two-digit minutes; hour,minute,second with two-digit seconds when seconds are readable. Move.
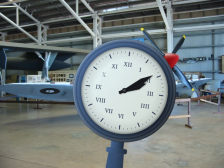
2,09
